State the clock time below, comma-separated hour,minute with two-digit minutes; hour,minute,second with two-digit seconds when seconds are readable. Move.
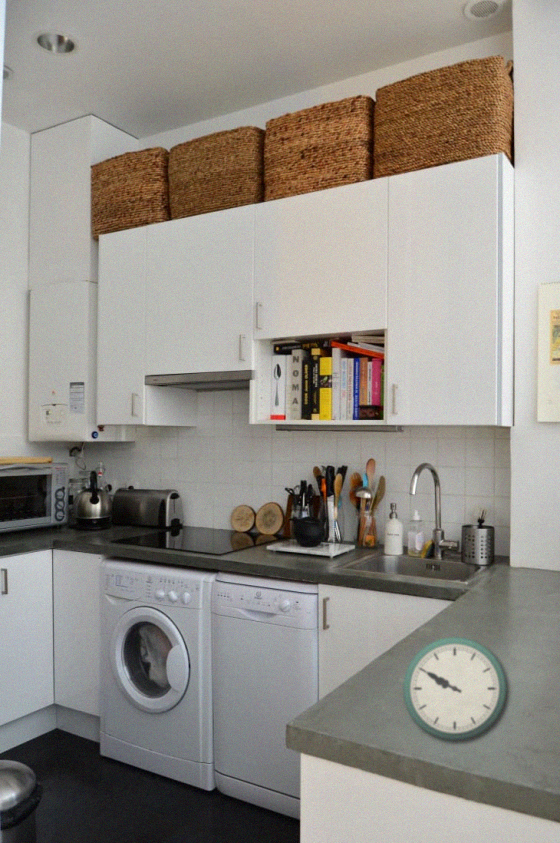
9,50
